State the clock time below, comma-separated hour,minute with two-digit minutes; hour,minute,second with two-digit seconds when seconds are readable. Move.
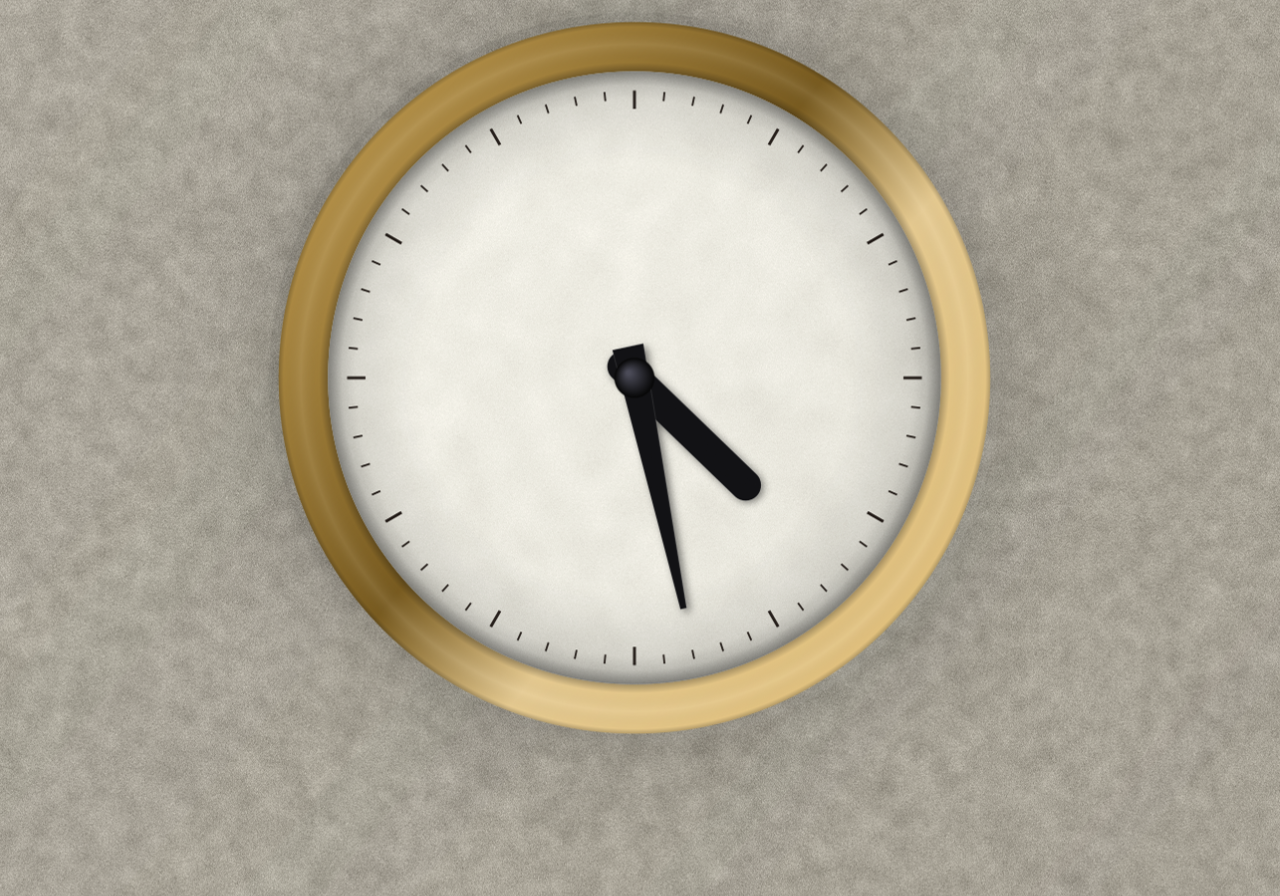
4,28
